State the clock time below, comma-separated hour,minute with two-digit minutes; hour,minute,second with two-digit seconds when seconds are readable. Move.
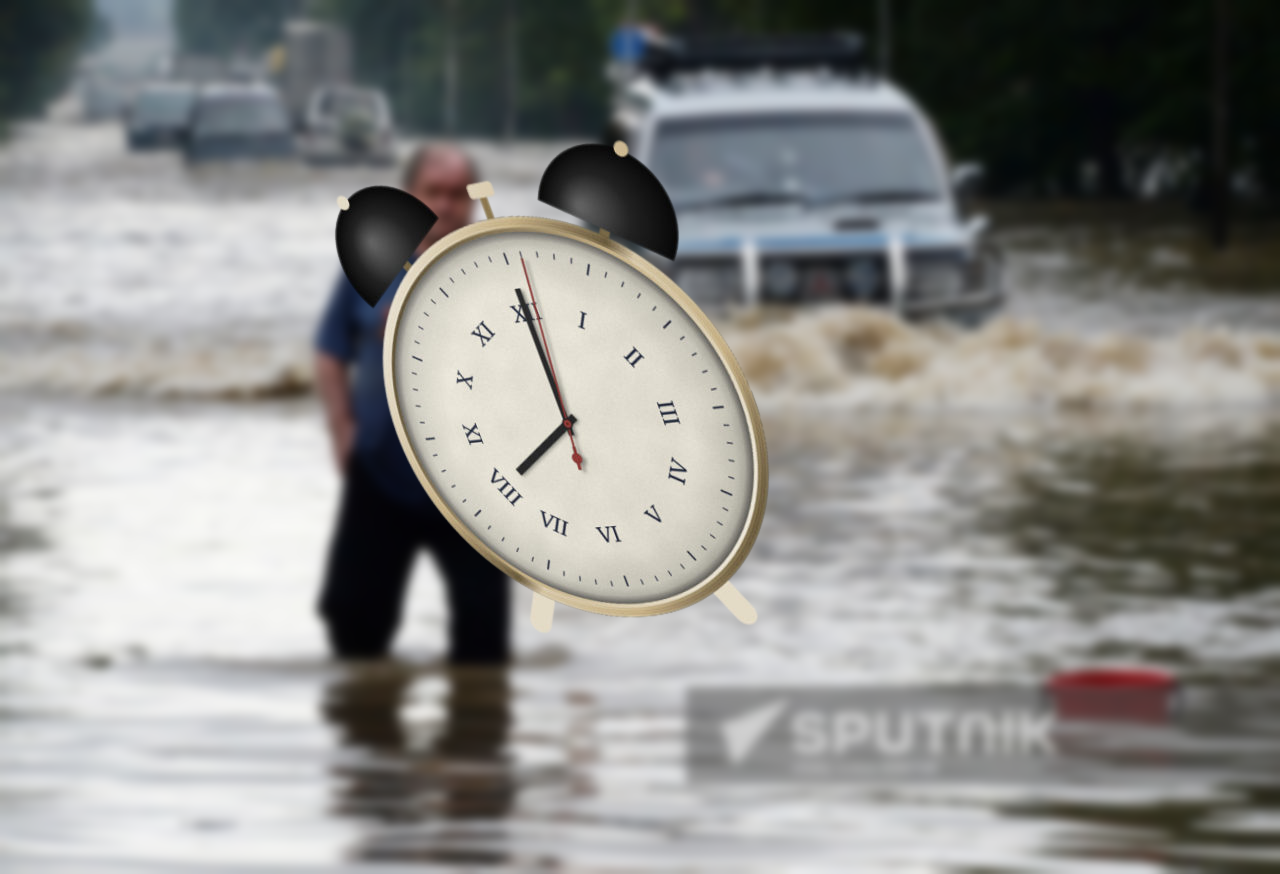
8,00,01
